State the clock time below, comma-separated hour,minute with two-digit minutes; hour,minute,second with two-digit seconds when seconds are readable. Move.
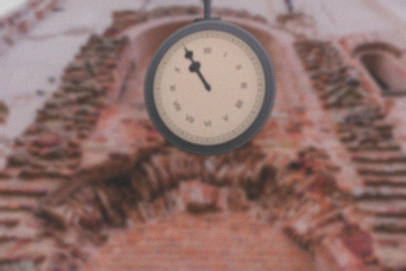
10,55
